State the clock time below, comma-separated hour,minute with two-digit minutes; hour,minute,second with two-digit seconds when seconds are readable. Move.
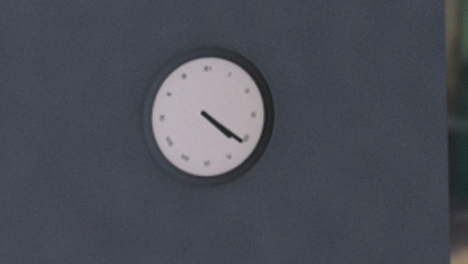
4,21
